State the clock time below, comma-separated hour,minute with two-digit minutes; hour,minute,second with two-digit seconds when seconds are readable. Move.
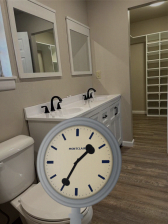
1,35
